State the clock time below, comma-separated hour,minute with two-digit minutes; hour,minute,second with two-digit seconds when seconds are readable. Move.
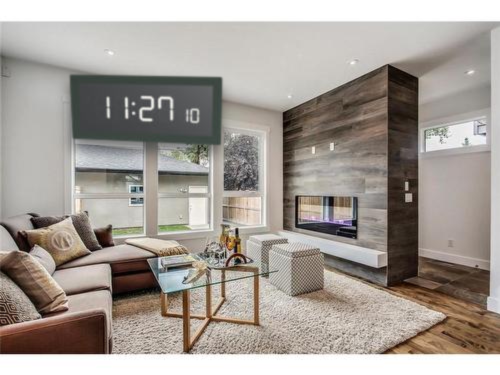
11,27,10
